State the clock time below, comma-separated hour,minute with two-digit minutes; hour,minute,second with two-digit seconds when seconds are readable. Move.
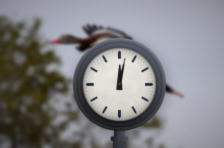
12,02
